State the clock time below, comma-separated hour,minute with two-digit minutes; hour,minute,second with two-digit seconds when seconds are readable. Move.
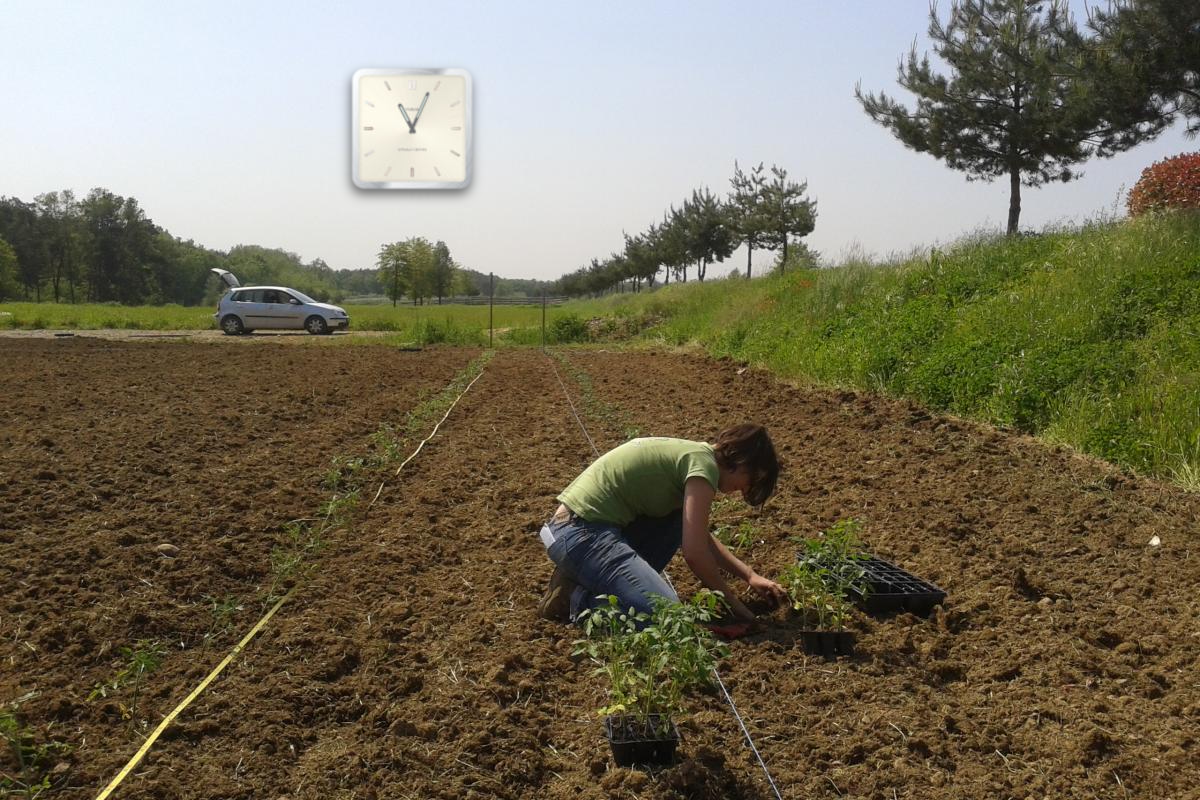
11,04
